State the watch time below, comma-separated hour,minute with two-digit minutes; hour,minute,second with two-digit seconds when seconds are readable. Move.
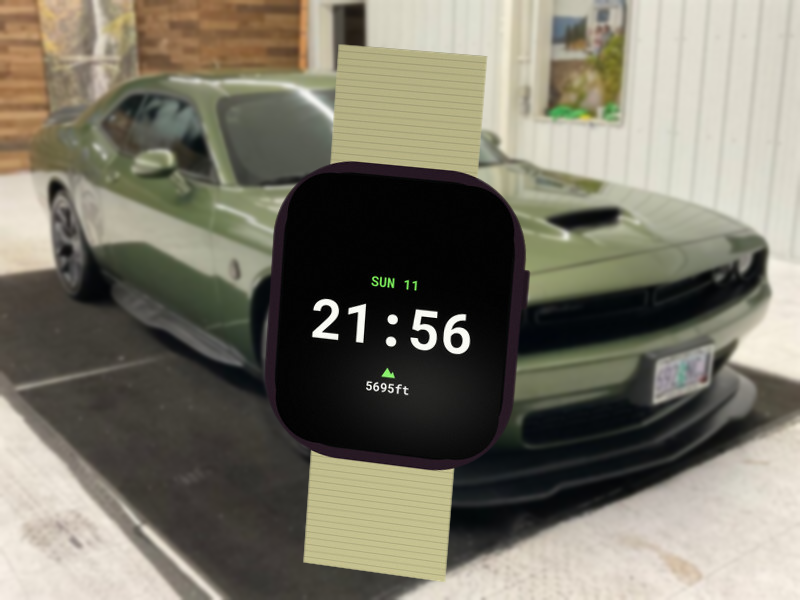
21,56
